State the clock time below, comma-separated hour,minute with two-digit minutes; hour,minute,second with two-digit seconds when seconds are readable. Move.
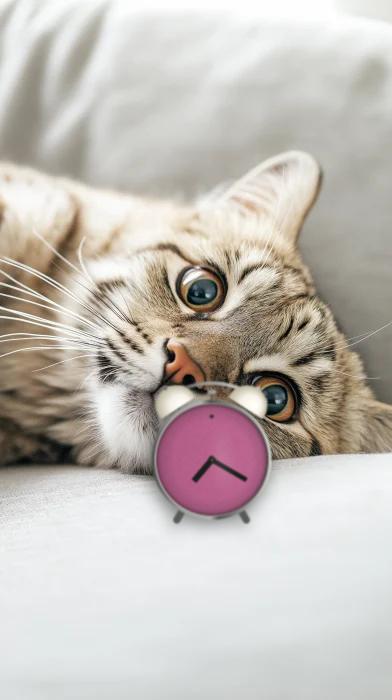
7,20
